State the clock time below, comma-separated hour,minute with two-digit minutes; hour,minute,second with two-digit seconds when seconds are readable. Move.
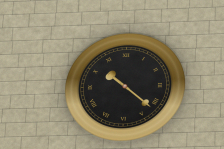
10,22
